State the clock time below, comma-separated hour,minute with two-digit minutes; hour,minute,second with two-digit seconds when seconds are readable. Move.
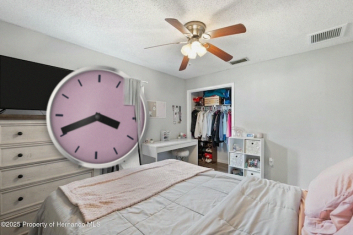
3,41
